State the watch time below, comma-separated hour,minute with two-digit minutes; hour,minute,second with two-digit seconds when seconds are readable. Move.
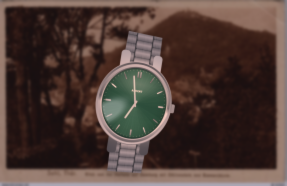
6,58
